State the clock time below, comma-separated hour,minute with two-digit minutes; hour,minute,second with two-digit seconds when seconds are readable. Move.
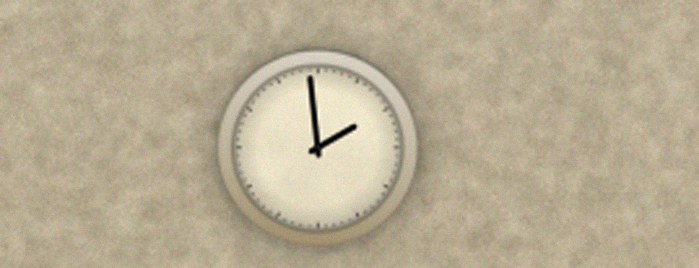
1,59
